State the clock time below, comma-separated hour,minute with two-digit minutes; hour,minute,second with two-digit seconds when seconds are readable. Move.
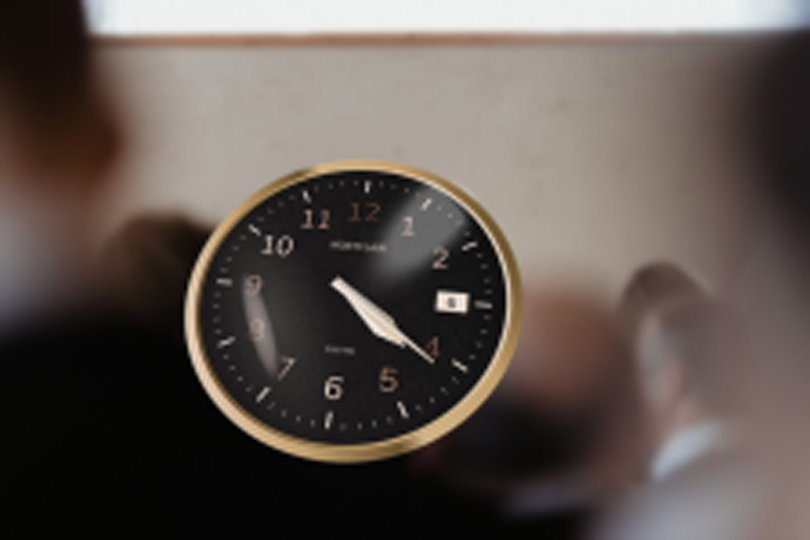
4,21
